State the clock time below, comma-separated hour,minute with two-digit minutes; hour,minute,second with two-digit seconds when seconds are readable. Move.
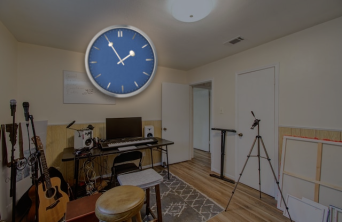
1,55
